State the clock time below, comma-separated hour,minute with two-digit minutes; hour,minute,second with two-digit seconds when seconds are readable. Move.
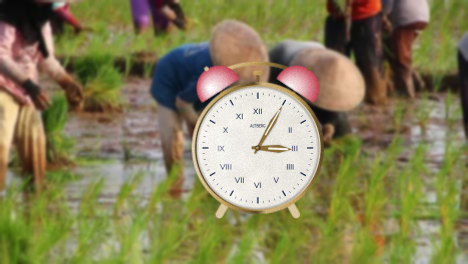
3,05
